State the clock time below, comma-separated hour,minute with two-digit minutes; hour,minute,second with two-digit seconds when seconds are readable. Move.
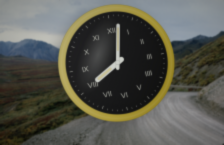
8,02
